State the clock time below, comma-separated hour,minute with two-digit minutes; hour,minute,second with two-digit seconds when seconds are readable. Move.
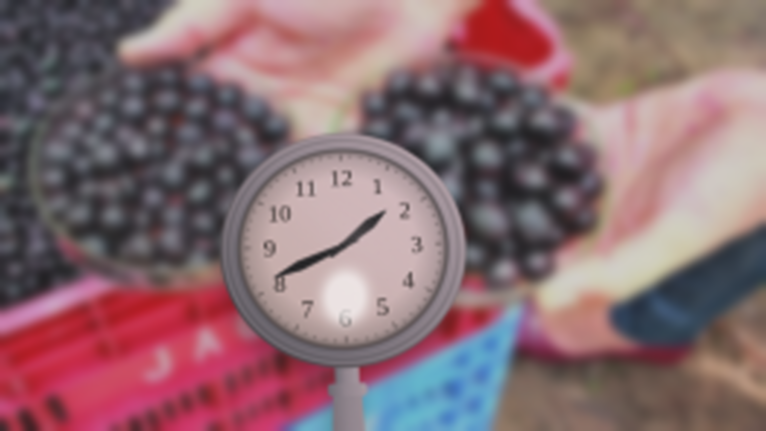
1,41
